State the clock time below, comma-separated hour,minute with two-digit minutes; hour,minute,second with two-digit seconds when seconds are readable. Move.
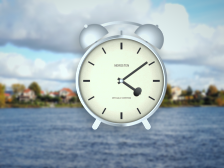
4,09
